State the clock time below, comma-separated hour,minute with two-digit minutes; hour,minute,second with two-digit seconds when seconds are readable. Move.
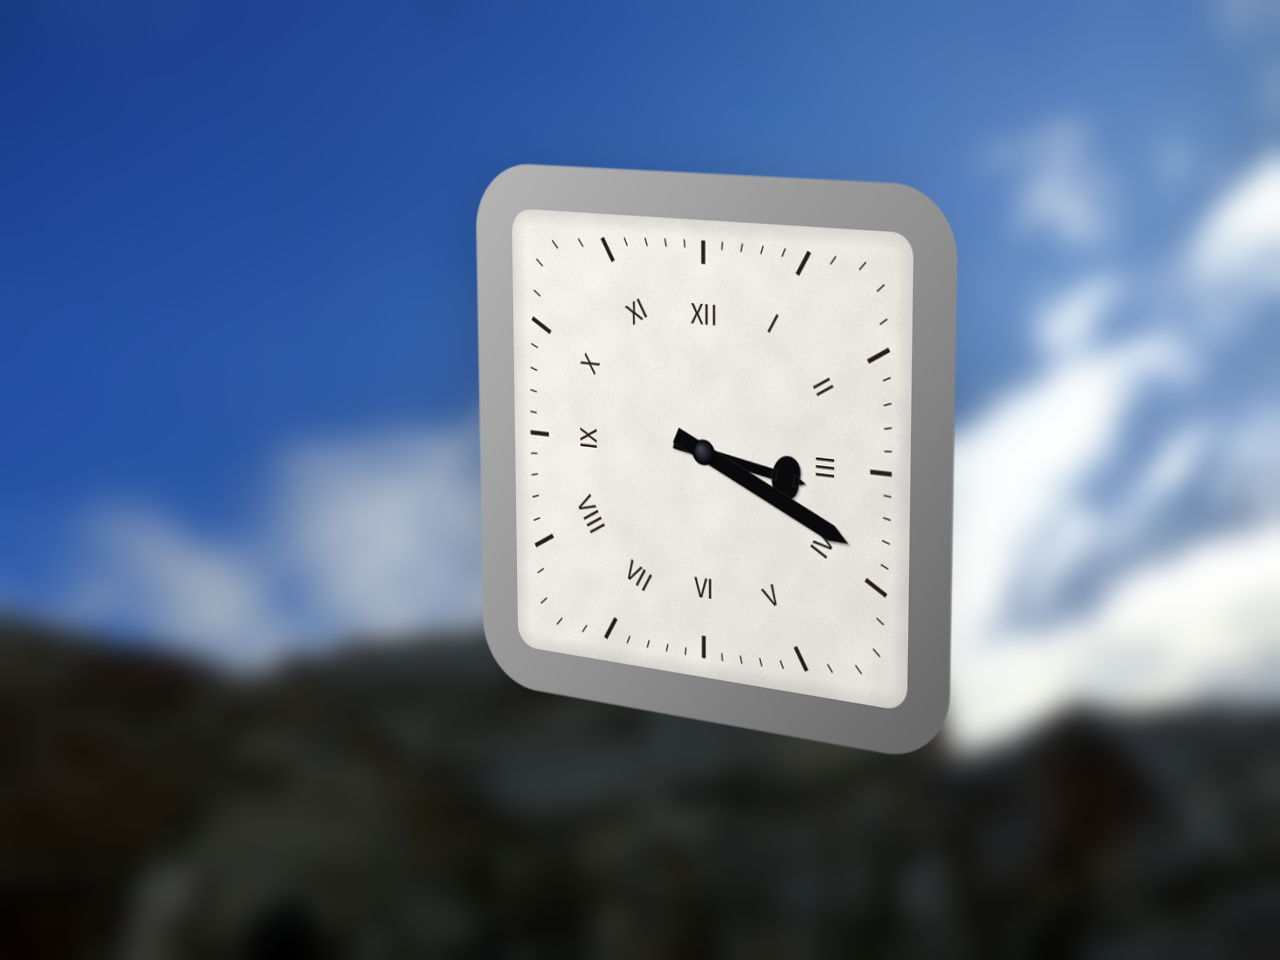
3,19
